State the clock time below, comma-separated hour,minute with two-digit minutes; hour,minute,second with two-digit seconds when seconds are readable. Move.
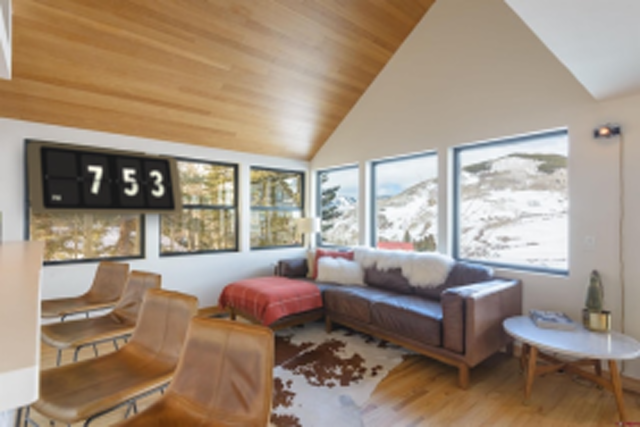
7,53
